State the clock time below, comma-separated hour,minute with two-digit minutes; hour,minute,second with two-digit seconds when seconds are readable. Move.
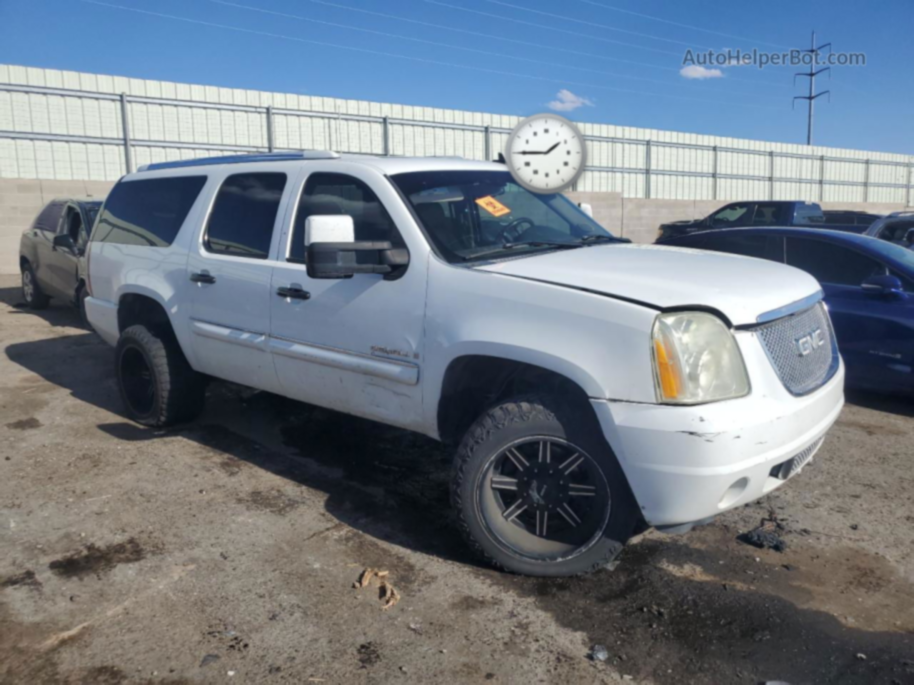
1,45
